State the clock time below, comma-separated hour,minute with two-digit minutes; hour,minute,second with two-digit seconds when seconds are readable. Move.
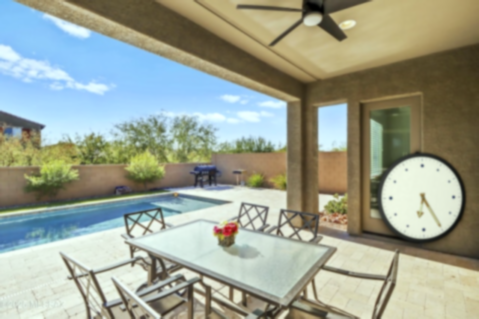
6,25
